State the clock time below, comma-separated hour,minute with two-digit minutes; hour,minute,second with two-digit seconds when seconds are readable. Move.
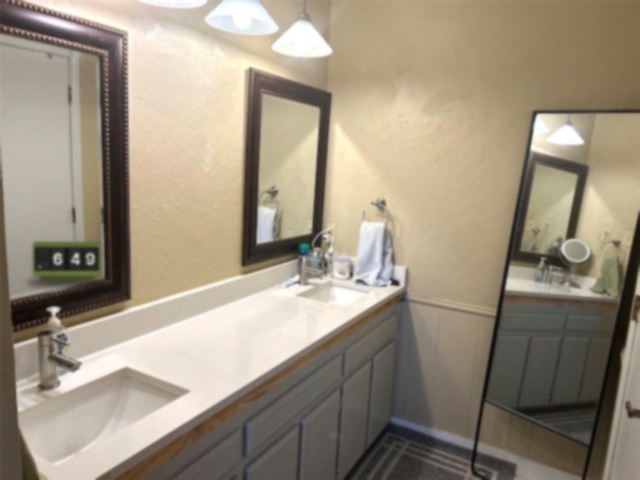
6,49
